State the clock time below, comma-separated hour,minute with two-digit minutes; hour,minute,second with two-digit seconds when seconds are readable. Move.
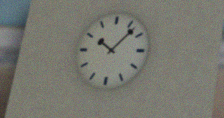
10,07
